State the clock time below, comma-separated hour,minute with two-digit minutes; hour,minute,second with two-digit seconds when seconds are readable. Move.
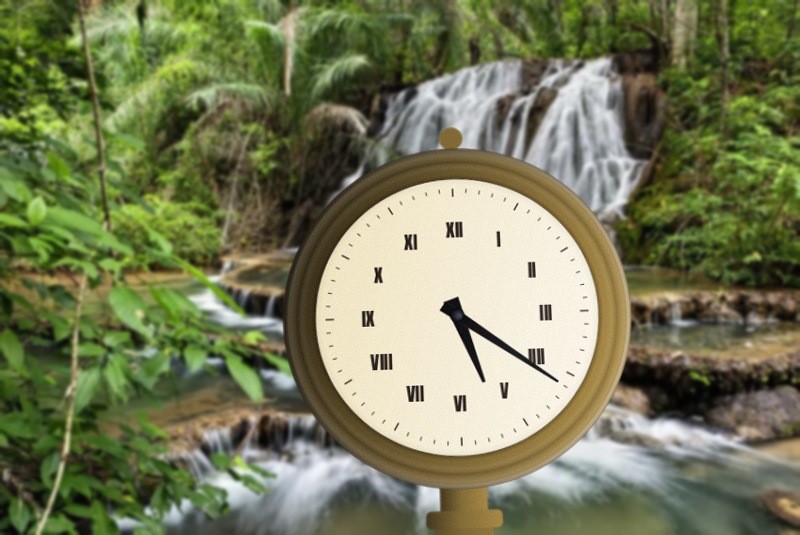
5,21
